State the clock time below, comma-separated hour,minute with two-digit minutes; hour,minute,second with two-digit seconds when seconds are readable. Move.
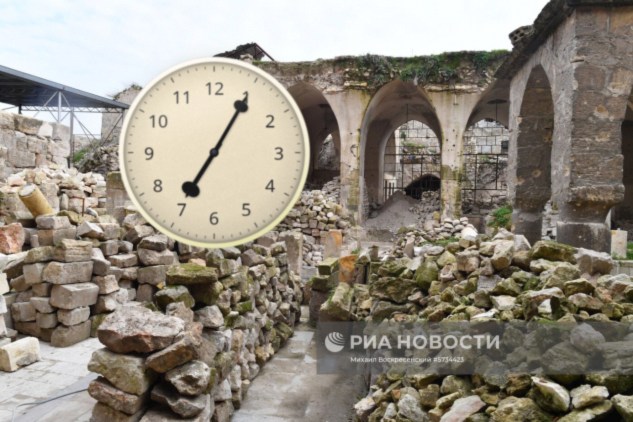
7,05
